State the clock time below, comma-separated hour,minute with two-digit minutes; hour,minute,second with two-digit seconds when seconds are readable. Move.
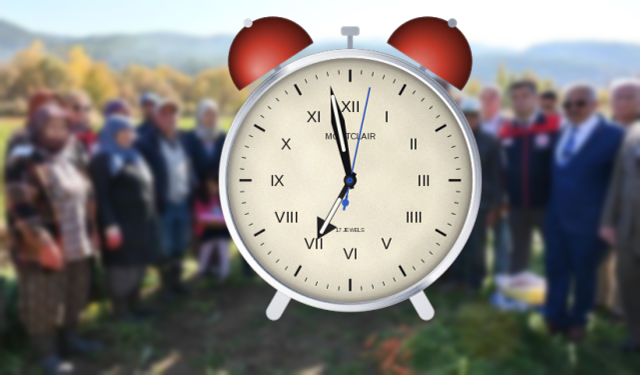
6,58,02
